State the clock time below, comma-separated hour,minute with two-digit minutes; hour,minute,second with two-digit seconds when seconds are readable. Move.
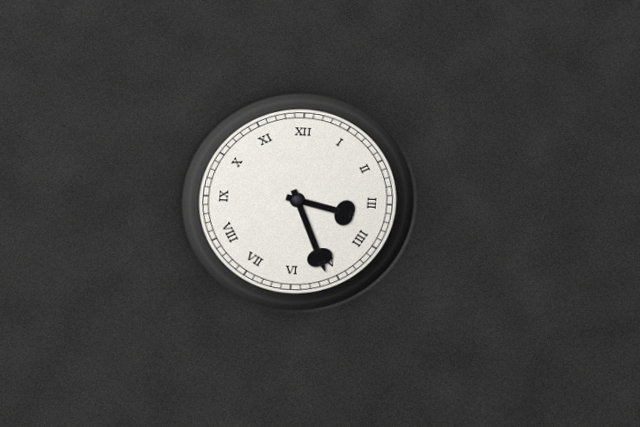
3,26
